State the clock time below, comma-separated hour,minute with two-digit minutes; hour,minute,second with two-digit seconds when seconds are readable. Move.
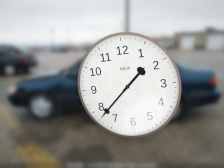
1,38
